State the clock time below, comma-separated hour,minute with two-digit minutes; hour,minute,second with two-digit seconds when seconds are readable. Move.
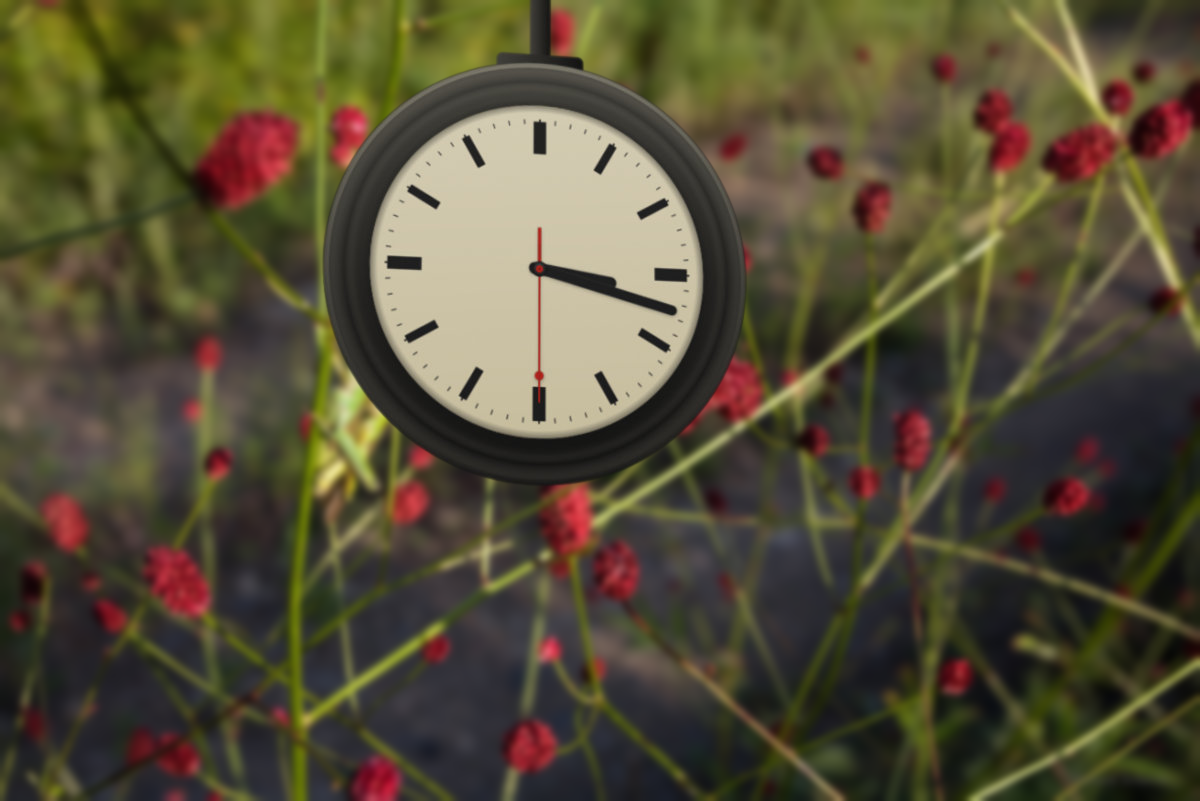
3,17,30
